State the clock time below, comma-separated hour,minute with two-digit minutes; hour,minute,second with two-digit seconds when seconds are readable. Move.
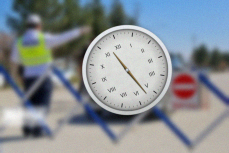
11,27
